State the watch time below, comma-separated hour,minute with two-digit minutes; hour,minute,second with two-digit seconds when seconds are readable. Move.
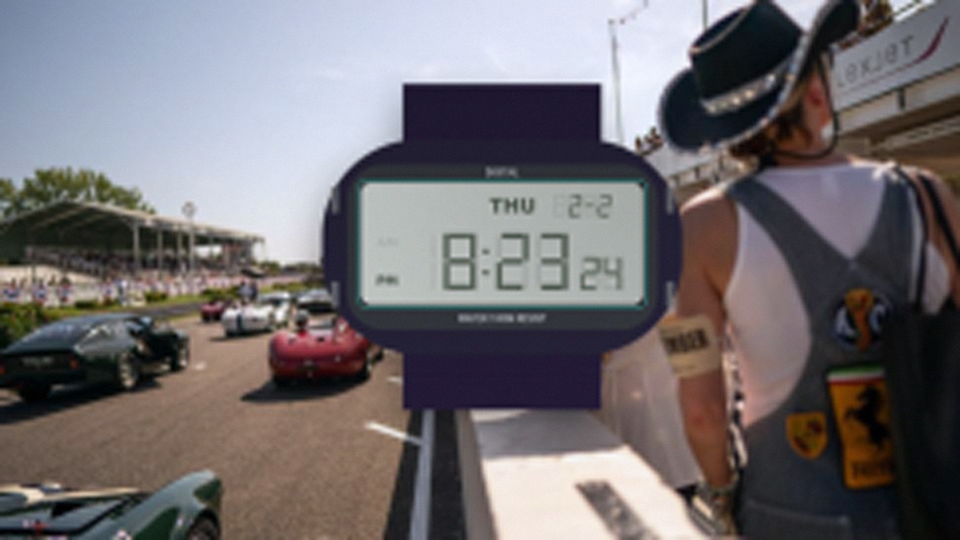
8,23,24
